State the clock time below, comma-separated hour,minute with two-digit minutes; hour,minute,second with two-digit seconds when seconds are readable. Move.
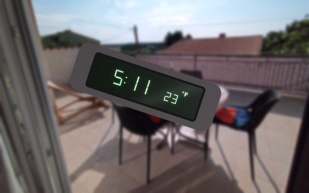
5,11
